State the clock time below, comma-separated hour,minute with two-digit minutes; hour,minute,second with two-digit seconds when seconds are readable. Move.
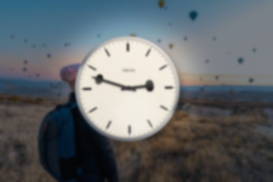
2,48
